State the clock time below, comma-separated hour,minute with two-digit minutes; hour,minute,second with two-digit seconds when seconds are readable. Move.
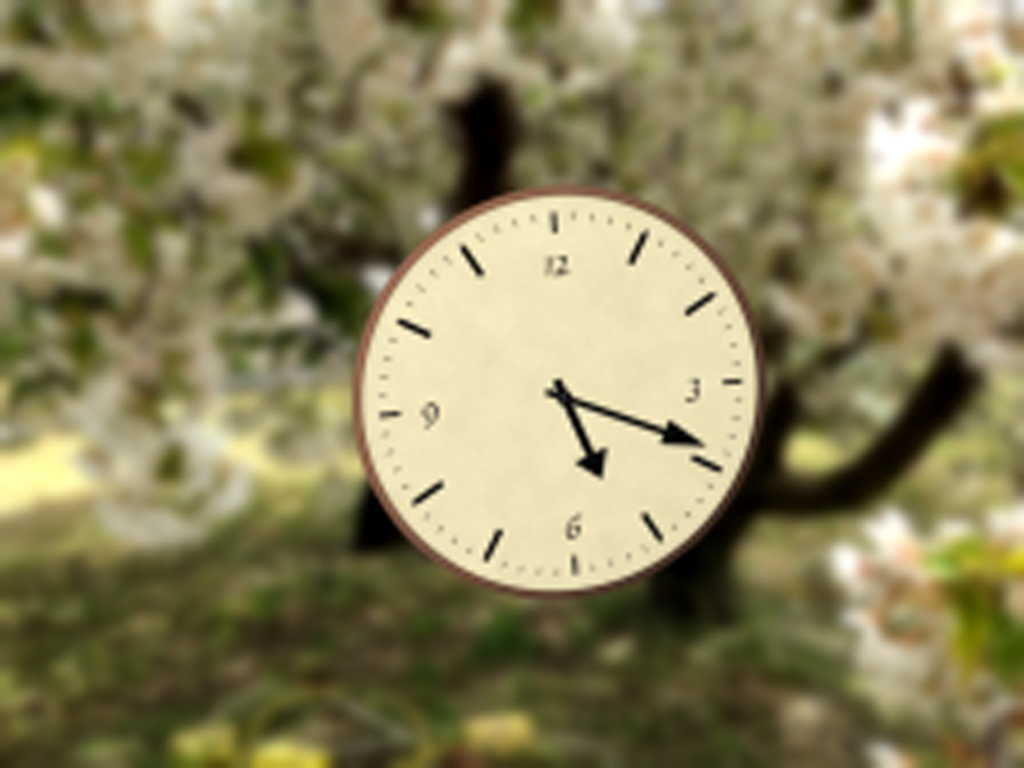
5,19
